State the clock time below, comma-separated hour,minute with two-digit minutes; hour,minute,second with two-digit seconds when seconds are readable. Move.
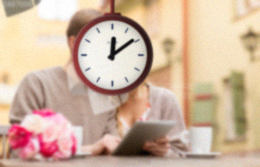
12,09
